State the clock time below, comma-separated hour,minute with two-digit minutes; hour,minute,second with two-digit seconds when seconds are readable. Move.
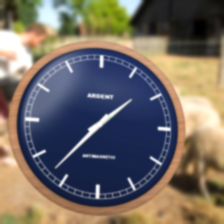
1,37
